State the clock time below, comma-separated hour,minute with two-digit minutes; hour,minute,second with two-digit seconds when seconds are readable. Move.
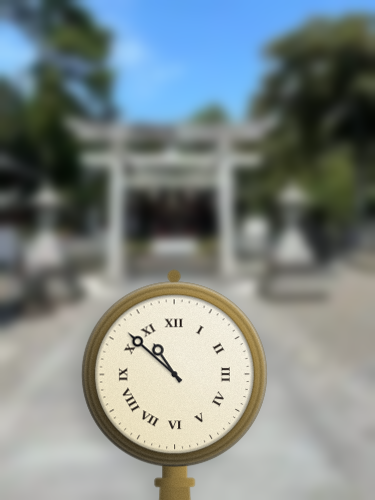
10,52
